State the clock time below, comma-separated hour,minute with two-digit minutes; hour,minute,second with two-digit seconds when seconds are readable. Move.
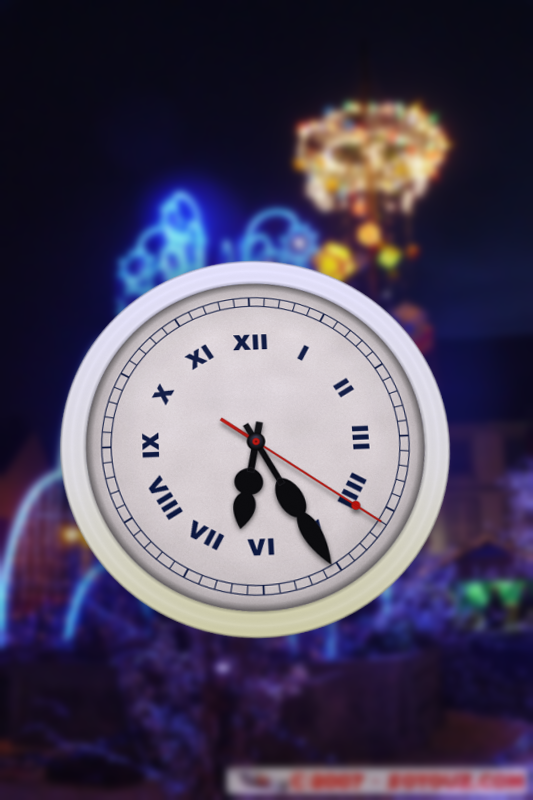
6,25,21
